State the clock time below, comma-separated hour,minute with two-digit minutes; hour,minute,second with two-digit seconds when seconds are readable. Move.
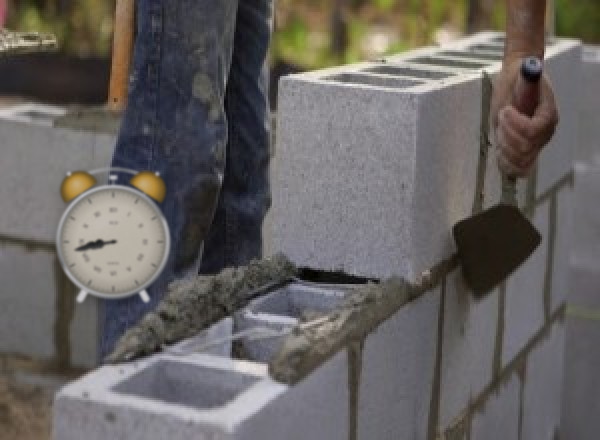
8,43
